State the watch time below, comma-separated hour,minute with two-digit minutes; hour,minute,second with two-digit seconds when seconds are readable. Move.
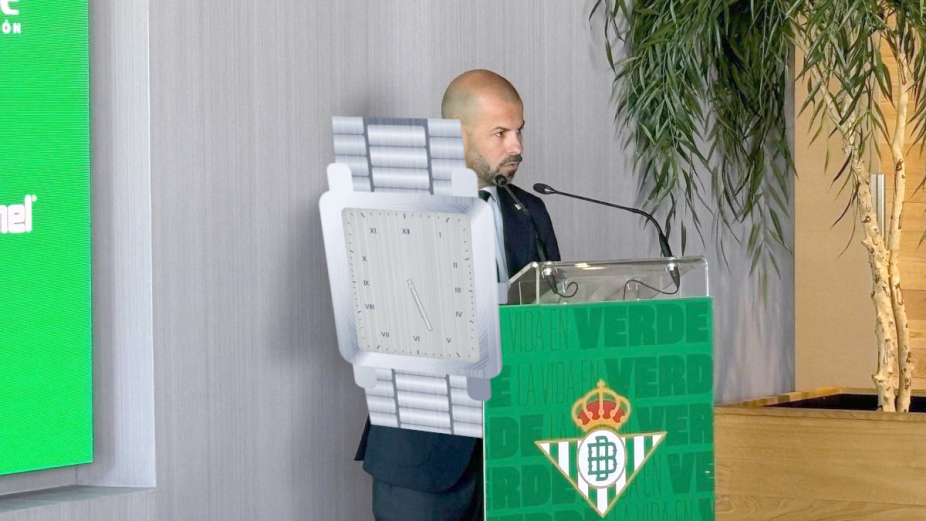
5,27
